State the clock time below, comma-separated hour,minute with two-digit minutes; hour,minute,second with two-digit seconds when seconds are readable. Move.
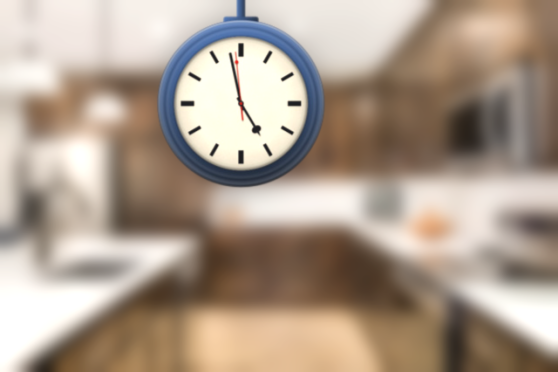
4,57,59
